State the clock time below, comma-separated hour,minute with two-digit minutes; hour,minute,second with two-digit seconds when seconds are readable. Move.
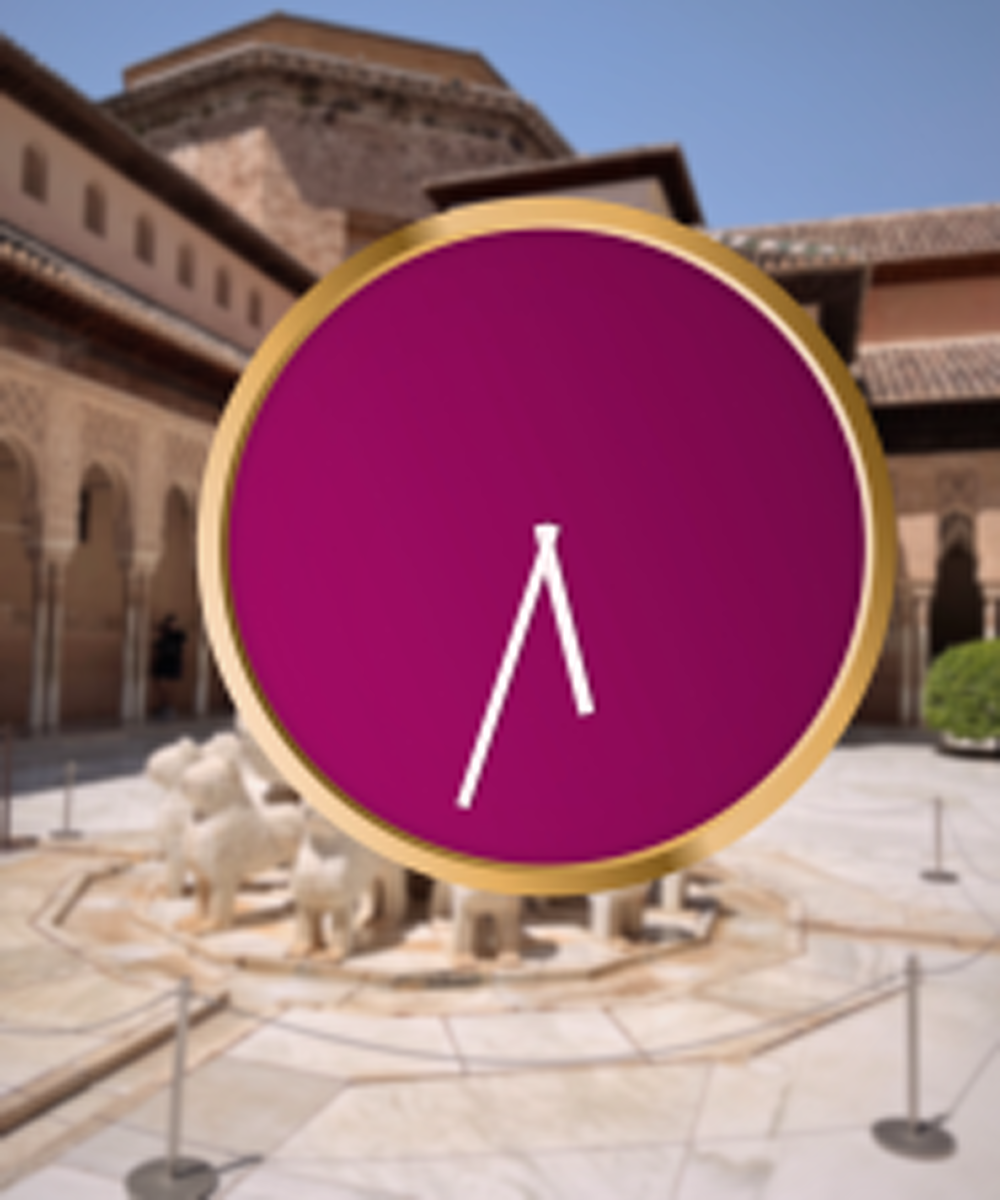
5,33
